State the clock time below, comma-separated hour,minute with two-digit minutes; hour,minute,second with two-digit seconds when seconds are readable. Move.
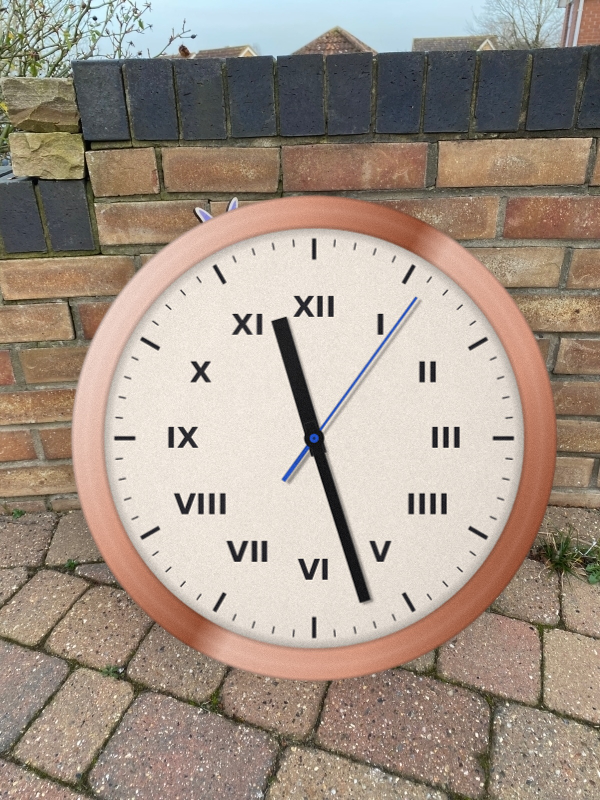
11,27,06
